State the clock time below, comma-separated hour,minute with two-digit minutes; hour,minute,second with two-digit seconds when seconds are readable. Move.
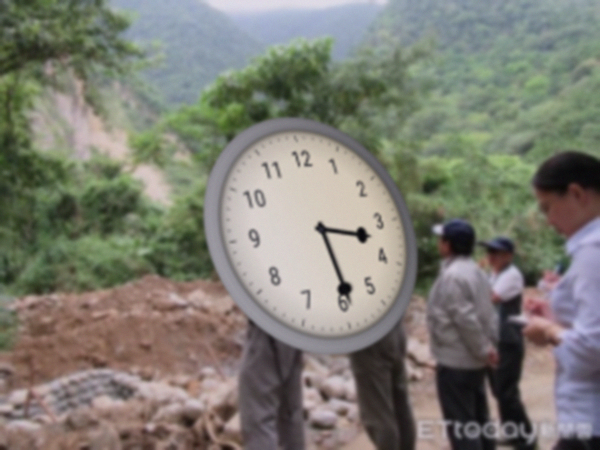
3,29
